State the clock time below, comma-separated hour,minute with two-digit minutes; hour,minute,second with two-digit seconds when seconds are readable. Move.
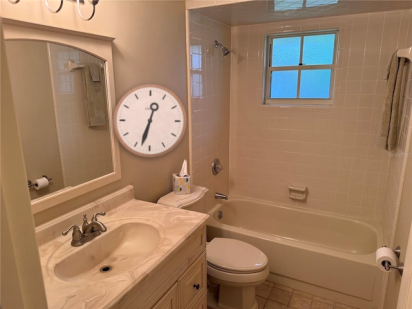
12,33
